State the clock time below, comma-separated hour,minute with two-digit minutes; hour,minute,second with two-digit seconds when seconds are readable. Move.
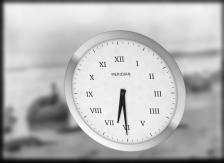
6,30
